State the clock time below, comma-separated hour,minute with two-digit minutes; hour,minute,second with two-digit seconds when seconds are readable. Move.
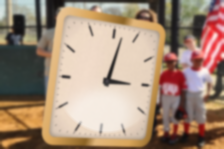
3,02
